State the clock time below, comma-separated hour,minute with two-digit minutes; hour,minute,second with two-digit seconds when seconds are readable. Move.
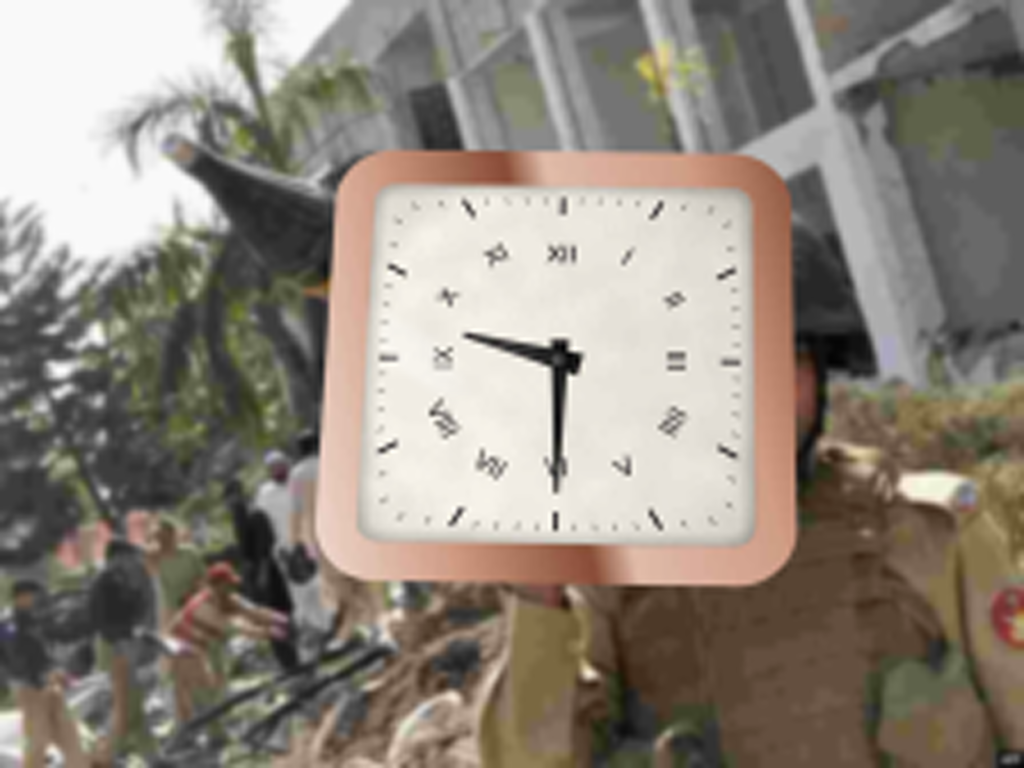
9,30
